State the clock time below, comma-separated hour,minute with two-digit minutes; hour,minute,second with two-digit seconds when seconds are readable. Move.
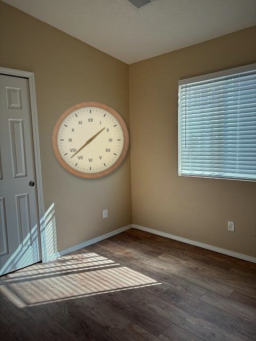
1,38
